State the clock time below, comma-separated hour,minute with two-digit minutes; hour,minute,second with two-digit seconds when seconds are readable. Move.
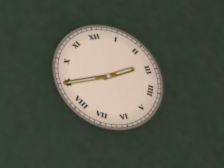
2,45
